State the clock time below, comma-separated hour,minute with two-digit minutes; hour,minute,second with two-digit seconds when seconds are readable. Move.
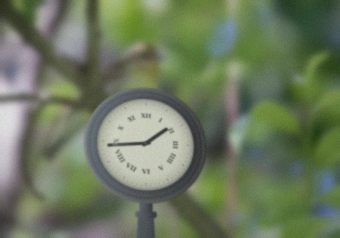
1,44
